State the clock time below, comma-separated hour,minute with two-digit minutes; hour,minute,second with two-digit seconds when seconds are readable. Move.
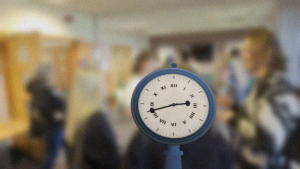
2,42
